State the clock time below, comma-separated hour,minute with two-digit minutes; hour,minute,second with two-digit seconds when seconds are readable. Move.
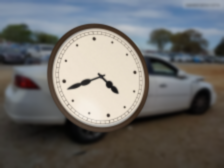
4,43
